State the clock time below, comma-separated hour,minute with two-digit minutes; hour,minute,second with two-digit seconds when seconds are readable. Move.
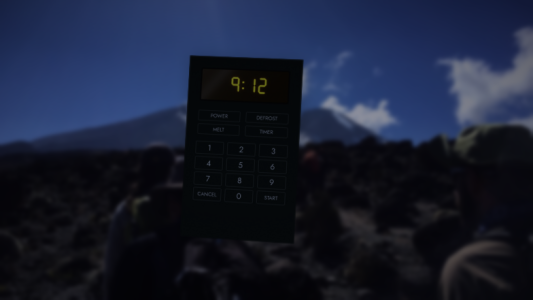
9,12
